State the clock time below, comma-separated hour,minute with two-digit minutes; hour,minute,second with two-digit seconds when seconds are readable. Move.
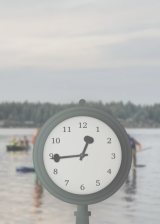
12,44
